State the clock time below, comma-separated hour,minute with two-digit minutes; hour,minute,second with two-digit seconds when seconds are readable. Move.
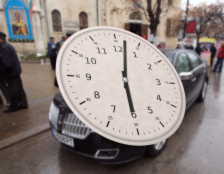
6,02
